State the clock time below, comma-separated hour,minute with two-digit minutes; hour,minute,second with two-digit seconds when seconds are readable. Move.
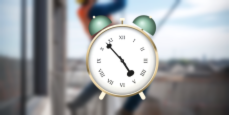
4,53
